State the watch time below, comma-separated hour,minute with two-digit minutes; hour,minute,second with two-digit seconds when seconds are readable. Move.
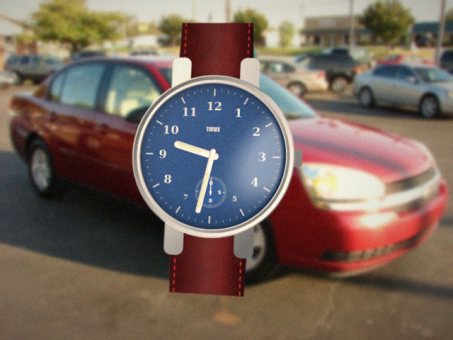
9,32
